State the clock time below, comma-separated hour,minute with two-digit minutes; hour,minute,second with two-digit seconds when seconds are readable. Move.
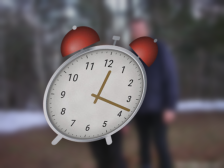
12,18
